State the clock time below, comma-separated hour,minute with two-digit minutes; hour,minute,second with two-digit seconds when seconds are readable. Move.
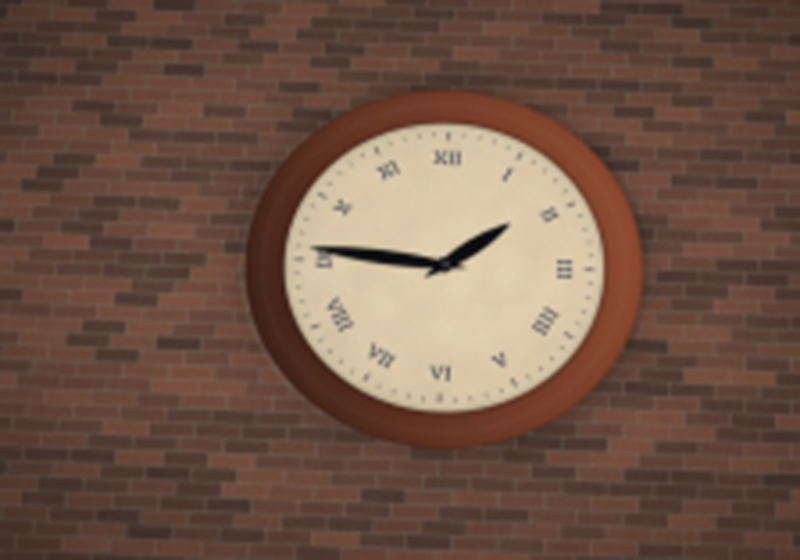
1,46
